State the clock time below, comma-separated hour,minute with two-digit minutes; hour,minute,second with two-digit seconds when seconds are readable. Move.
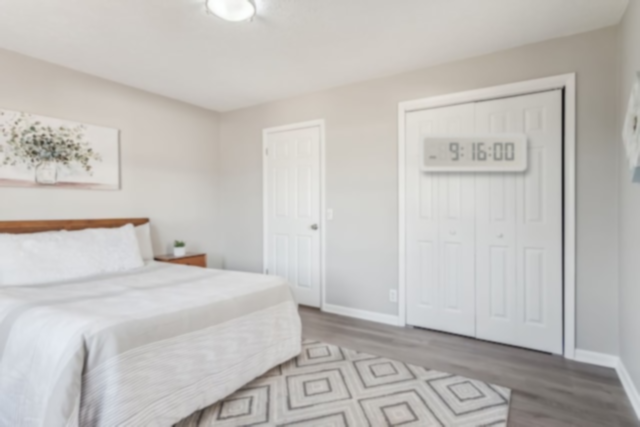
9,16,00
